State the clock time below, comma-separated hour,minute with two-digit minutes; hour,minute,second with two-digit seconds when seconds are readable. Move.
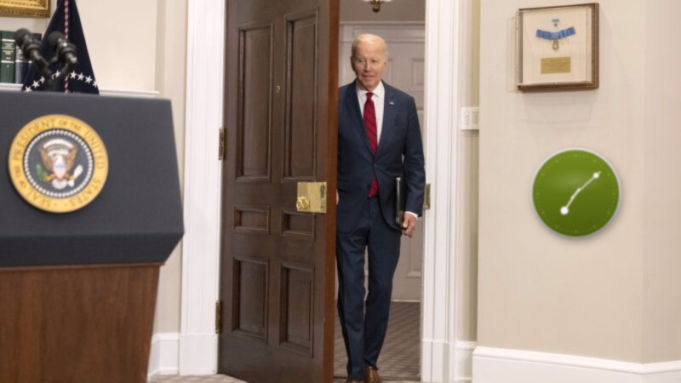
7,08
